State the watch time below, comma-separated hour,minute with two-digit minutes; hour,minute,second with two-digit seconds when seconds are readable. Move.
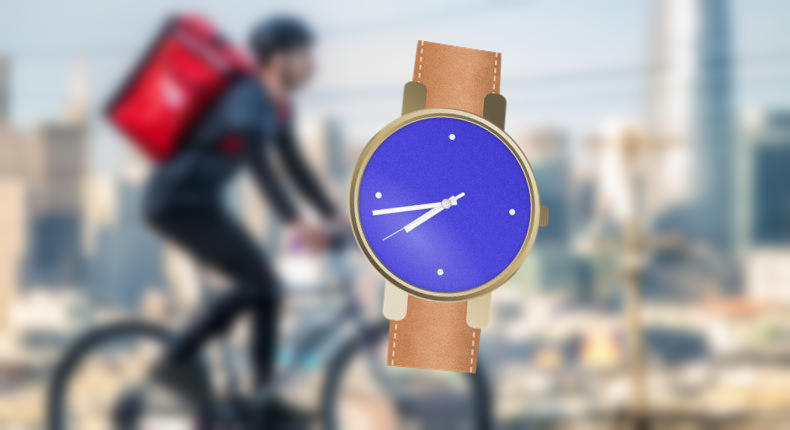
7,42,39
